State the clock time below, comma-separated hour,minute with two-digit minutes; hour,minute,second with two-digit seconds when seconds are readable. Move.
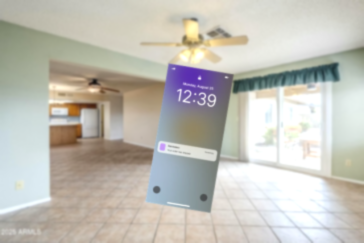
12,39
